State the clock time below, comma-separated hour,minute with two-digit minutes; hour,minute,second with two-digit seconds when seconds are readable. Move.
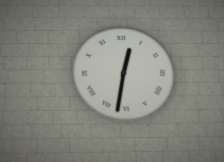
12,32
